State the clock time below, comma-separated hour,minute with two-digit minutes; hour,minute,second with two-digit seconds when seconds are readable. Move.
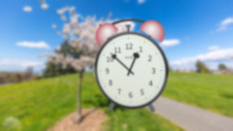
12,52
